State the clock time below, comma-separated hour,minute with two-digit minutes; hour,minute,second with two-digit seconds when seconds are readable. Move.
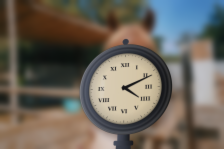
4,11
